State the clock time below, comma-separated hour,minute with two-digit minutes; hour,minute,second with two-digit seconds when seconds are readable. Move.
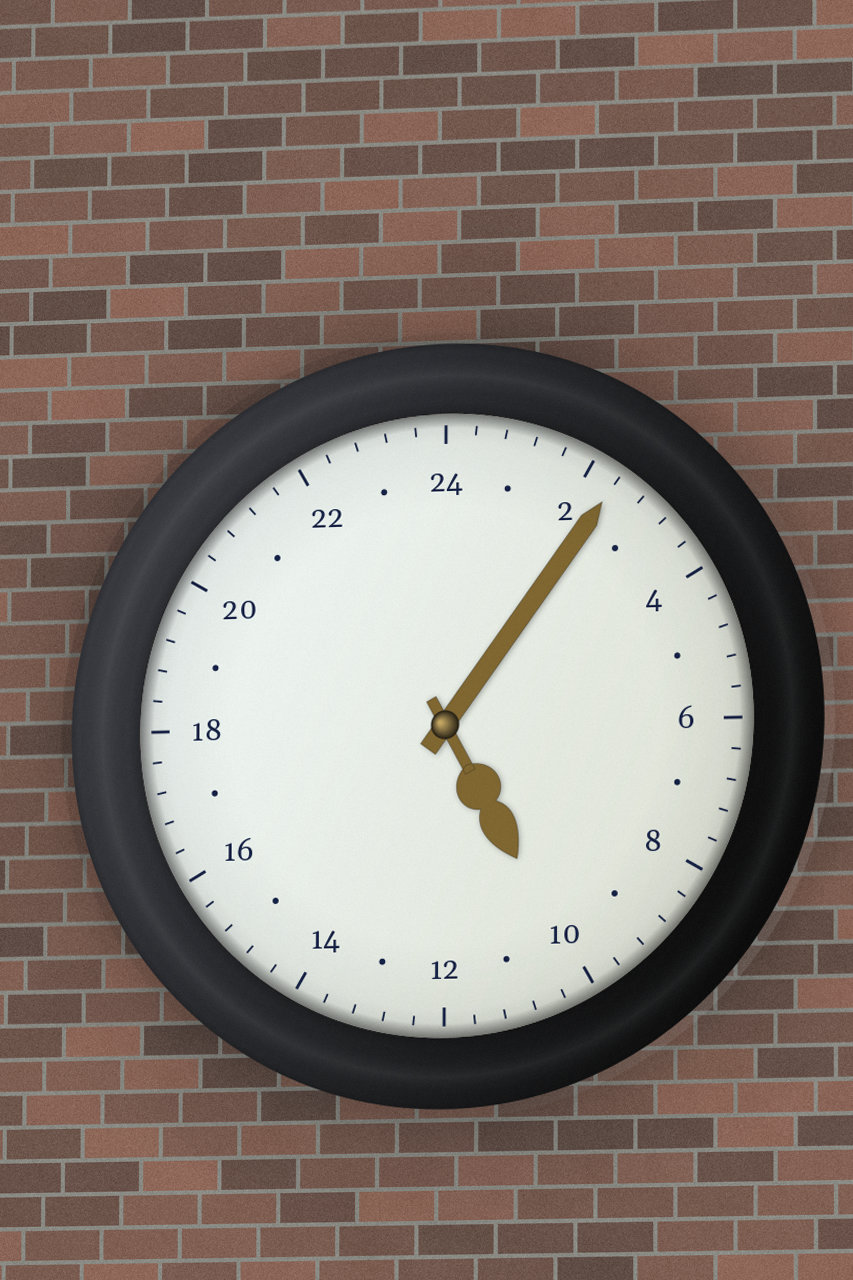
10,06
